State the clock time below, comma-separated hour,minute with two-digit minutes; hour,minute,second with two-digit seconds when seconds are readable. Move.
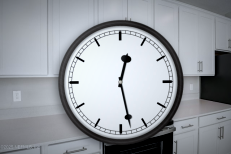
12,28
